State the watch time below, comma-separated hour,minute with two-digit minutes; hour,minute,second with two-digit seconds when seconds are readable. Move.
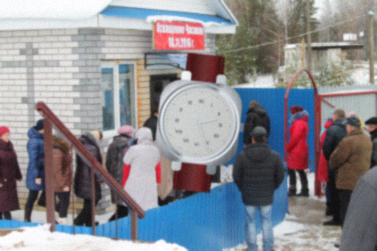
2,26
